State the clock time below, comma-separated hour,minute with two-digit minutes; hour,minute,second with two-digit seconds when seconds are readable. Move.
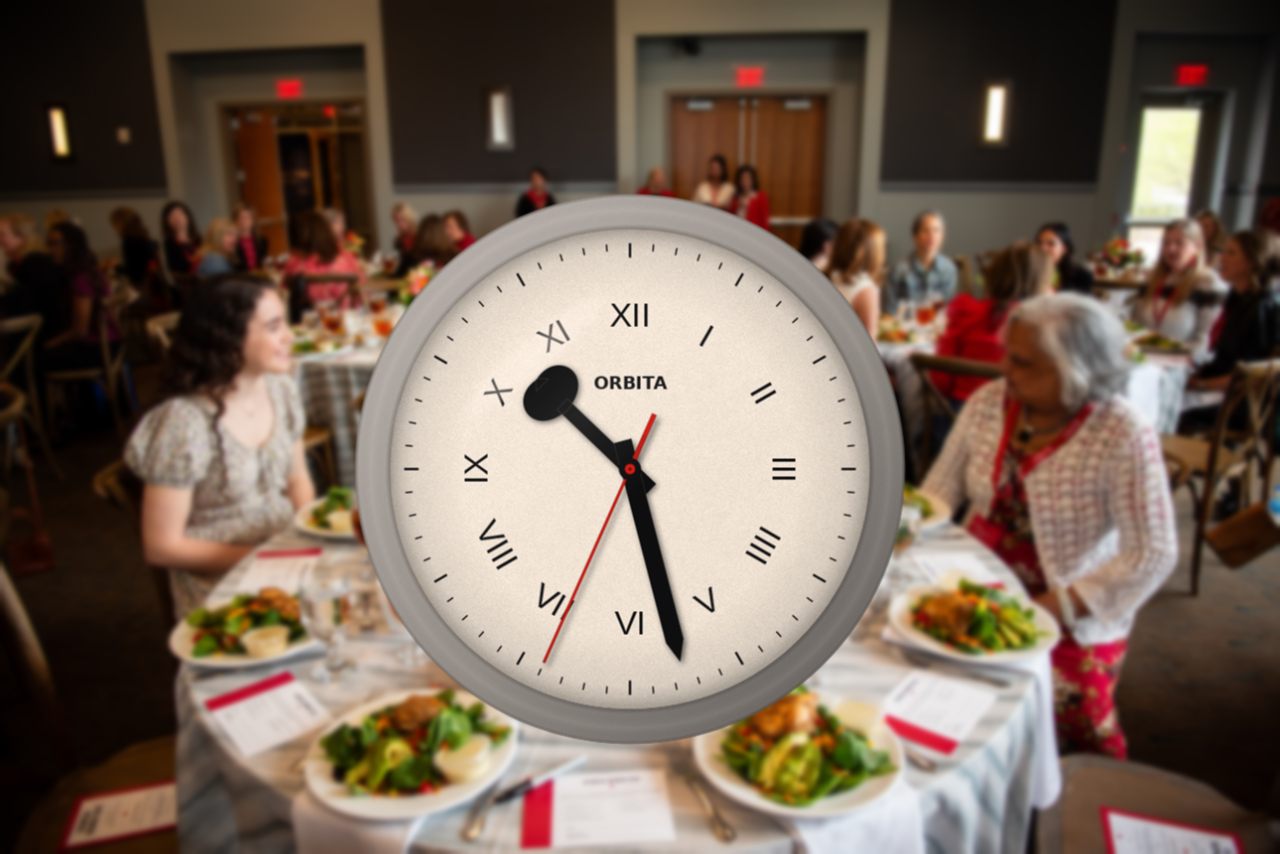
10,27,34
